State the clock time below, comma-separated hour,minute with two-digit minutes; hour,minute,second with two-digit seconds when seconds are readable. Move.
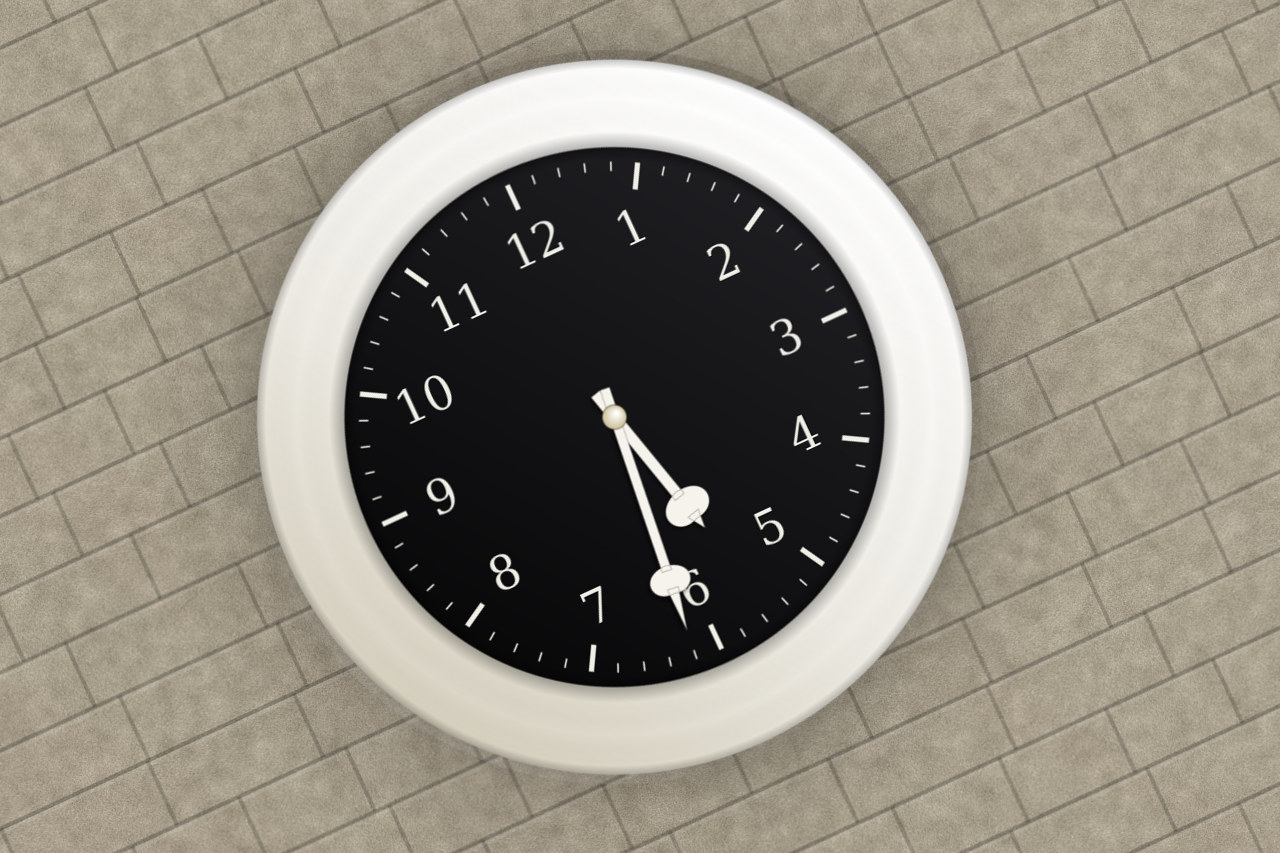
5,31
